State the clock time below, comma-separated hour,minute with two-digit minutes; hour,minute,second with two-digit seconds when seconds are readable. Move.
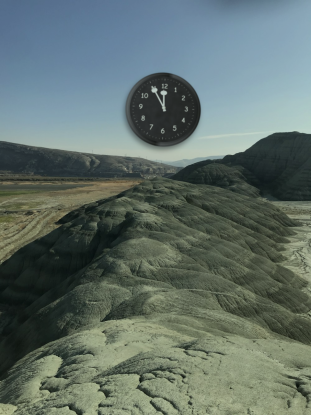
11,55
